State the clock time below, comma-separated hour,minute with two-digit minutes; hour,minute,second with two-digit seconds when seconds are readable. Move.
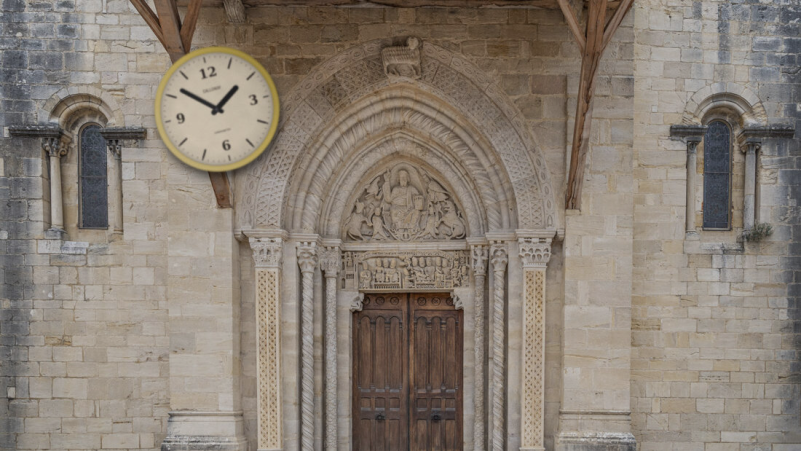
1,52
